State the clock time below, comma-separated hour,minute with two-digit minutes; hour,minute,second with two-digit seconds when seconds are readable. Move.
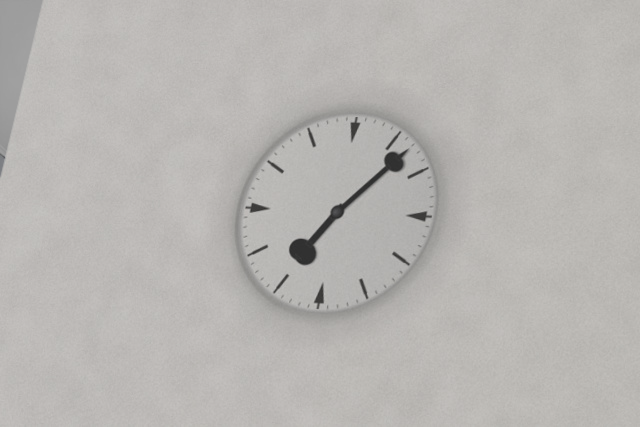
7,07
